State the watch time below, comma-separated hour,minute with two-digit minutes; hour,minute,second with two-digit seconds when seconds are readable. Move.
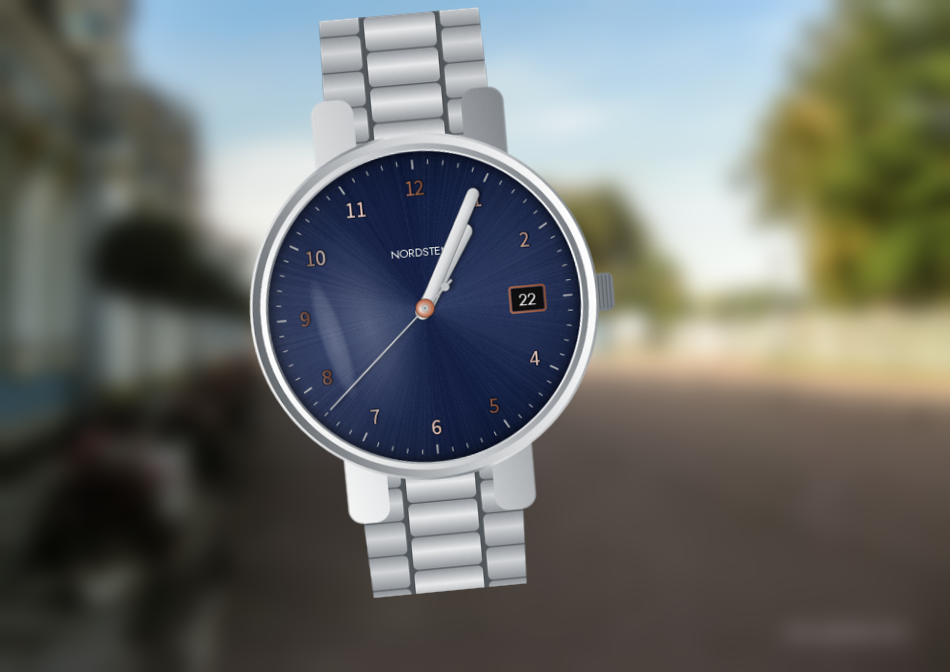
1,04,38
